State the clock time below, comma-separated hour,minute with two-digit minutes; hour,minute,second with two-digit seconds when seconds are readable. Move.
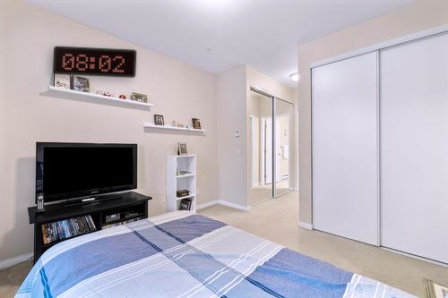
8,02
